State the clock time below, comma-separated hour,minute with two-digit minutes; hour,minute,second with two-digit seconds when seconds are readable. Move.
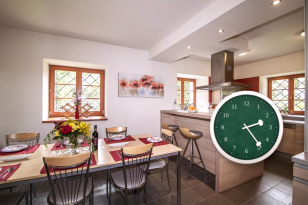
2,24
